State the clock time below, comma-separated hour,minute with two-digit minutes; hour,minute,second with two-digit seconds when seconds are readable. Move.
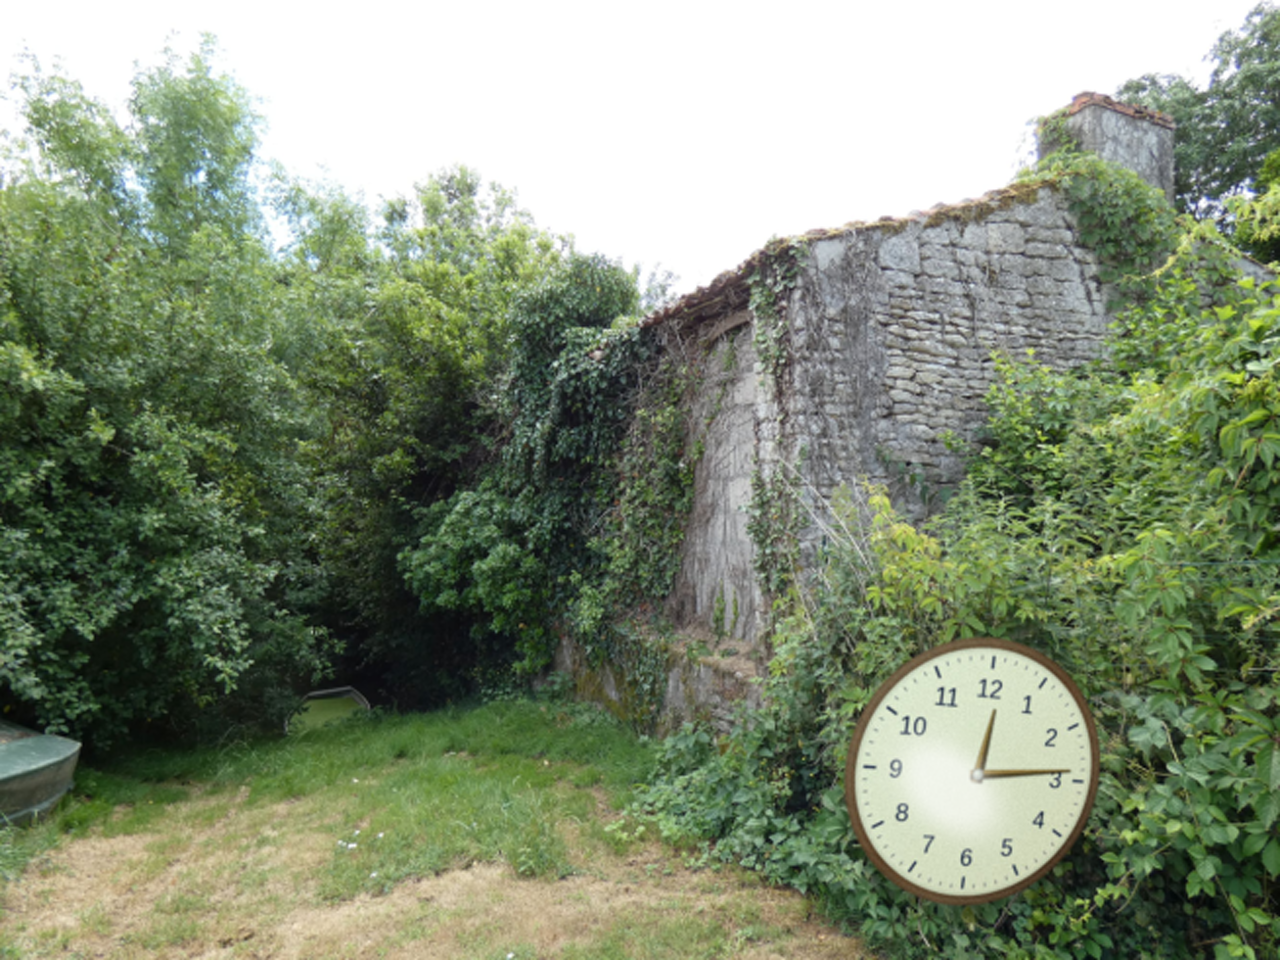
12,14
